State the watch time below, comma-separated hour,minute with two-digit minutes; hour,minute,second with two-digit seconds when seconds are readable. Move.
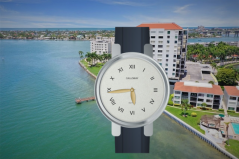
5,44
